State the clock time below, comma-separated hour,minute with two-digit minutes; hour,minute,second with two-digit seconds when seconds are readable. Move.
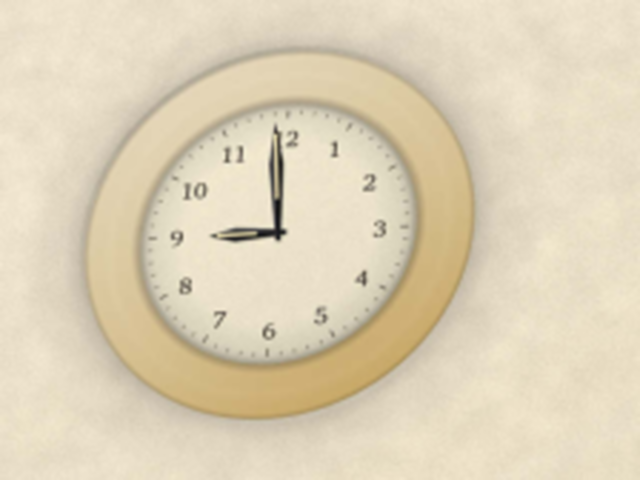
8,59
